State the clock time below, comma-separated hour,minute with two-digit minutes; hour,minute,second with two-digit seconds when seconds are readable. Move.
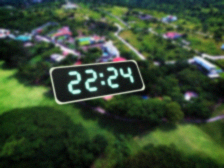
22,24
